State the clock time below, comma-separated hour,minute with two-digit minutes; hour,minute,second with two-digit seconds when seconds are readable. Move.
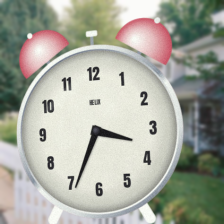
3,34
